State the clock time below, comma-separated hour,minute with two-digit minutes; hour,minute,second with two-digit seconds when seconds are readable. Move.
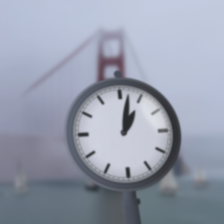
1,02
